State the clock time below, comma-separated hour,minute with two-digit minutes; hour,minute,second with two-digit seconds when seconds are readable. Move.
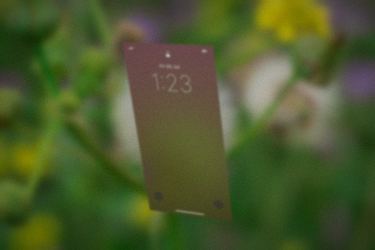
1,23
